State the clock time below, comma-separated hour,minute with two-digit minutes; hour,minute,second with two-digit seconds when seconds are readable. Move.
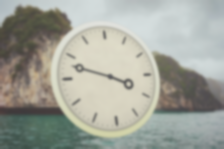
3,48
